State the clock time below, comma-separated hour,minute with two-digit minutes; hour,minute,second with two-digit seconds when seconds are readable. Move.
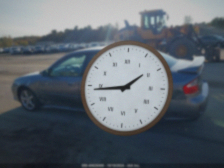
1,44
